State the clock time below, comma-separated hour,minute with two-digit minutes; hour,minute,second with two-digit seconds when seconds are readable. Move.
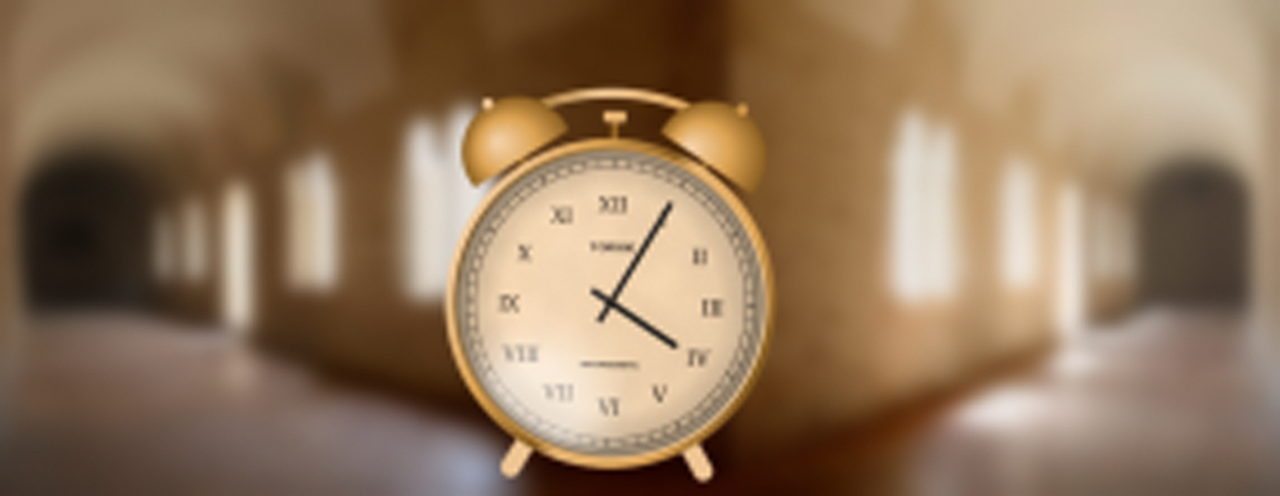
4,05
